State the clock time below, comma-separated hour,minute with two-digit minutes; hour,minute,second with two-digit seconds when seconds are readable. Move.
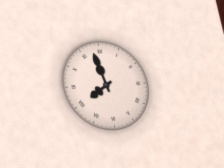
7,58
